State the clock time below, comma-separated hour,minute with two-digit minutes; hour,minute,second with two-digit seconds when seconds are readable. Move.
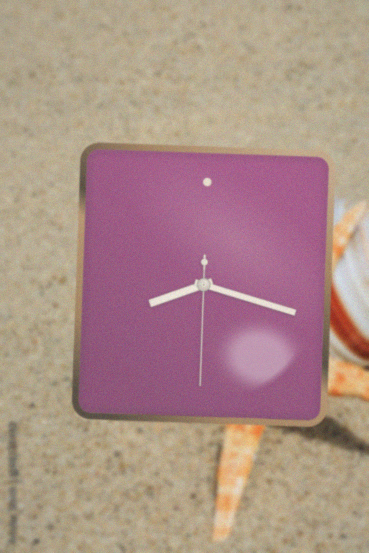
8,17,30
